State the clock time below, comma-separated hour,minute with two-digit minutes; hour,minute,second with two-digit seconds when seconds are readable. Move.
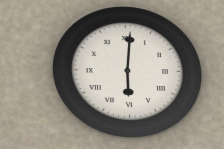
6,01
